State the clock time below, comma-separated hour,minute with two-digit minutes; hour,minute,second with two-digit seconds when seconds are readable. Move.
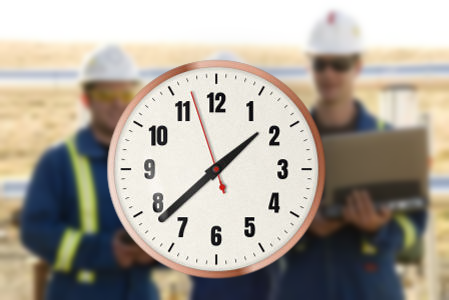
1,37,57
